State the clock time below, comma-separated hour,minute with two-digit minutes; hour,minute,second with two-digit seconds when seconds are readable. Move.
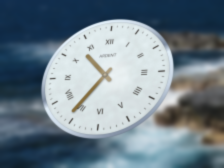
10,36
